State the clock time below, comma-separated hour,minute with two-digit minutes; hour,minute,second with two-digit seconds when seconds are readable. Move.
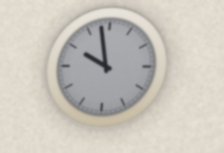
9,58
